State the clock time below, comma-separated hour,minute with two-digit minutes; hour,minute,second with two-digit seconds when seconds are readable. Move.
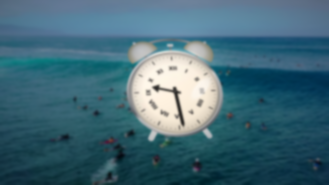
9,29
